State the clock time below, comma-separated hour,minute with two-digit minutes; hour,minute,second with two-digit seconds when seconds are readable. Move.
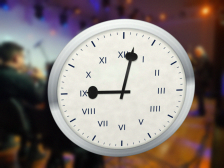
9,02
